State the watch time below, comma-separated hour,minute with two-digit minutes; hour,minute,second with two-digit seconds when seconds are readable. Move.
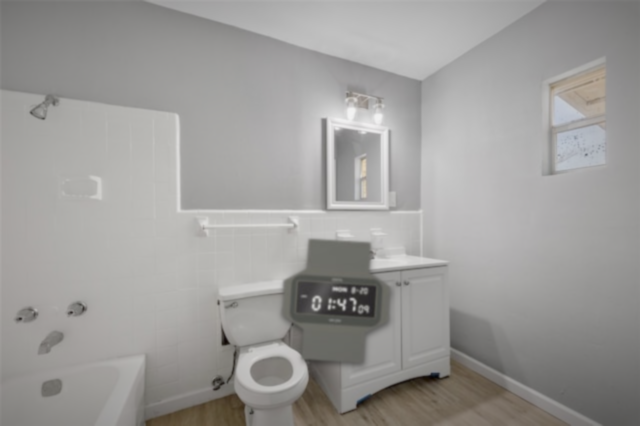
1,47
